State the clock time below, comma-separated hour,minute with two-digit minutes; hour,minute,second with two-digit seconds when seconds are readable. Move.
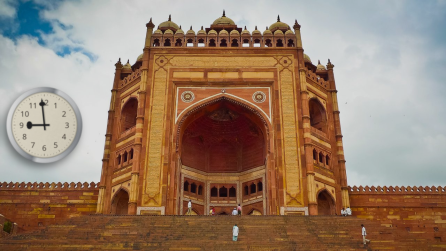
8,59
